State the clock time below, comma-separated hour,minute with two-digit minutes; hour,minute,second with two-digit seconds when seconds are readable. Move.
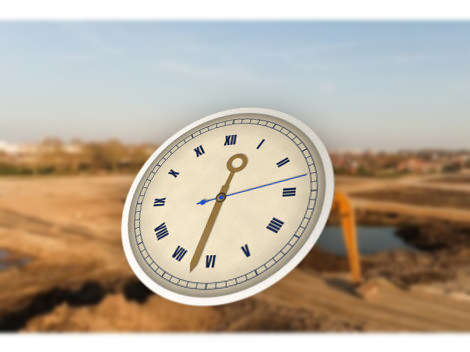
12,32,13
